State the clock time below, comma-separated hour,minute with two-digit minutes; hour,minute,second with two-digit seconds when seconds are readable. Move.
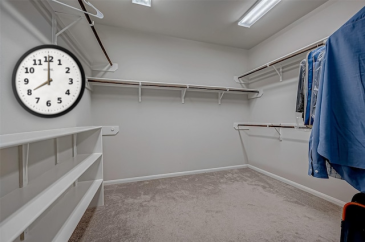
8,00
